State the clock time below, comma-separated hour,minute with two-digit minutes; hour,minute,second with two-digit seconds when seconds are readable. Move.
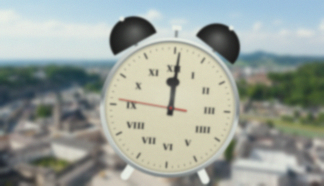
12,00,46
